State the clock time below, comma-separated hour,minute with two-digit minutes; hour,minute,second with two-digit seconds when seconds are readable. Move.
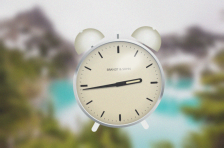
2,44
